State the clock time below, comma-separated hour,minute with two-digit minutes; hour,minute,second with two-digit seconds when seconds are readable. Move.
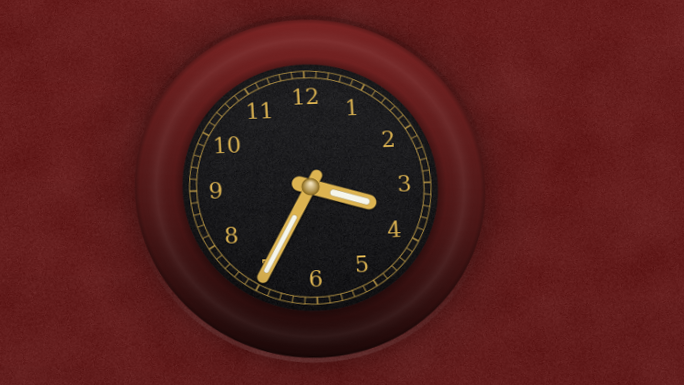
3,35
